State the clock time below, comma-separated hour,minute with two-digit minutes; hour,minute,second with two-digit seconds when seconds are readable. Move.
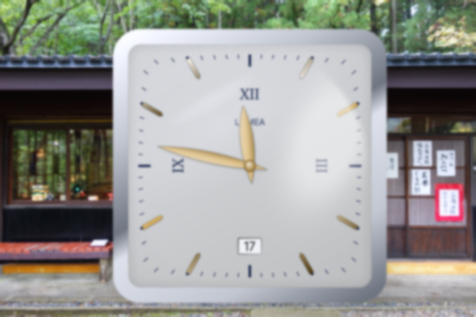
11,47
